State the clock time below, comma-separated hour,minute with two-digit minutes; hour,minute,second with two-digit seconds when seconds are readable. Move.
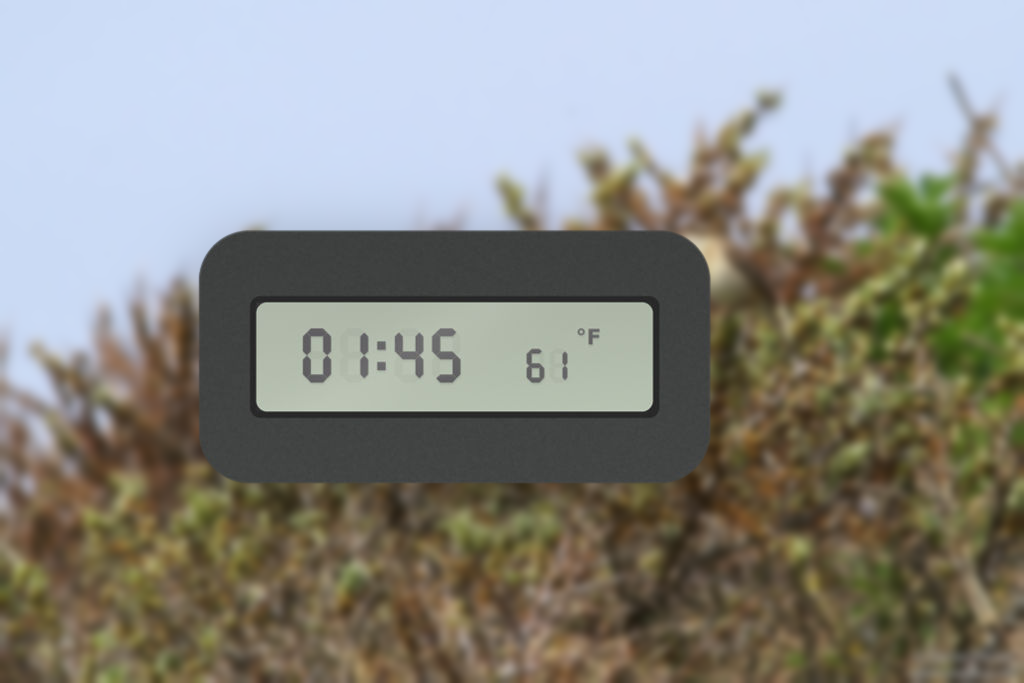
1,45
